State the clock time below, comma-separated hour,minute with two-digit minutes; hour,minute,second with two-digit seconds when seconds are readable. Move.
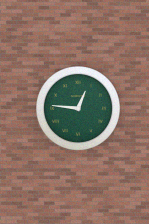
12,46
